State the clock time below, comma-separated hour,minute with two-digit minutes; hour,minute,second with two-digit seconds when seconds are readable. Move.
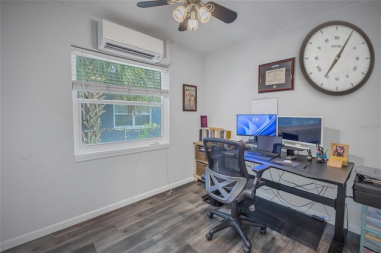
7,05
